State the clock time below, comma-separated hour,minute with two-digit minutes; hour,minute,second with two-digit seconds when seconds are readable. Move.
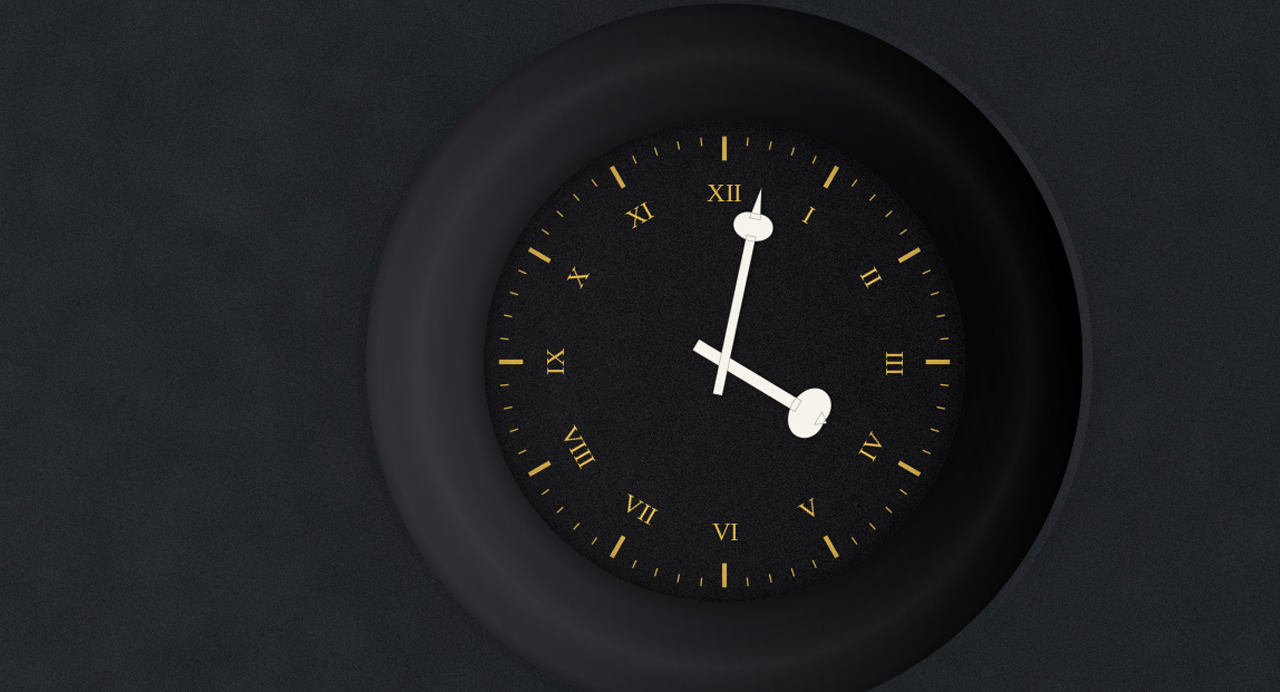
4,02
